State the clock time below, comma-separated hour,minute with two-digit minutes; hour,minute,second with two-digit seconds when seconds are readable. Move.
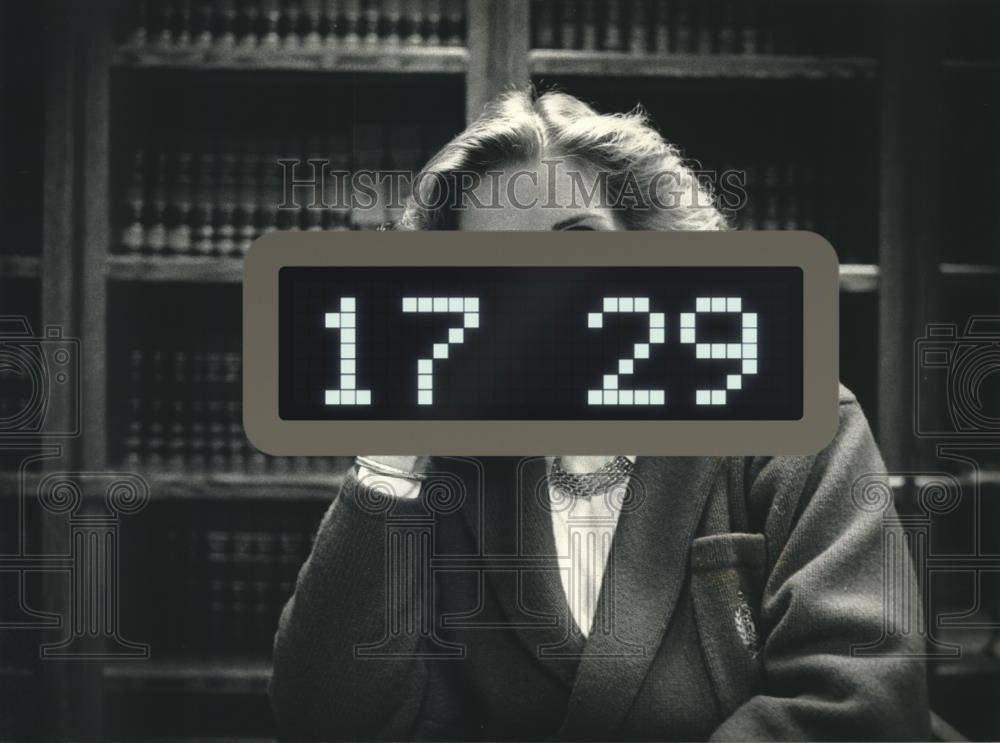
17,29
